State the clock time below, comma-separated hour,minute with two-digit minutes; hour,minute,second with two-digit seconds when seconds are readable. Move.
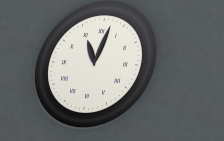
11,02
